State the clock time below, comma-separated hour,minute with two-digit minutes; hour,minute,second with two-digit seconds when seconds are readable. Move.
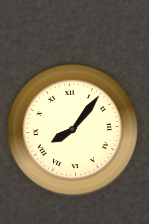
8,07
